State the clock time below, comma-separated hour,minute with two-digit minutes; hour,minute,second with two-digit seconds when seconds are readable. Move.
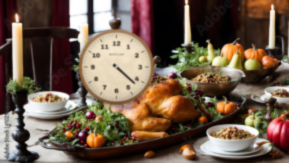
4,22
